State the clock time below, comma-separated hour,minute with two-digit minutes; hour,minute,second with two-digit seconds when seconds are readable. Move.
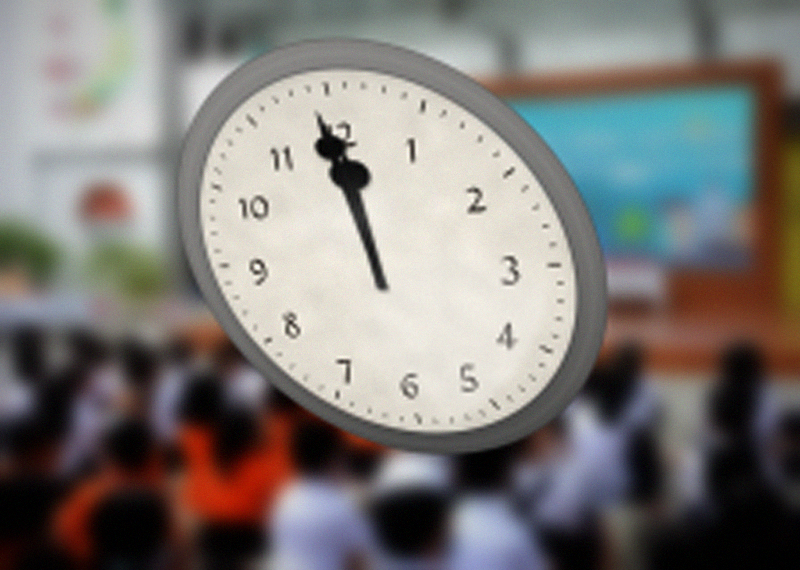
11,59
